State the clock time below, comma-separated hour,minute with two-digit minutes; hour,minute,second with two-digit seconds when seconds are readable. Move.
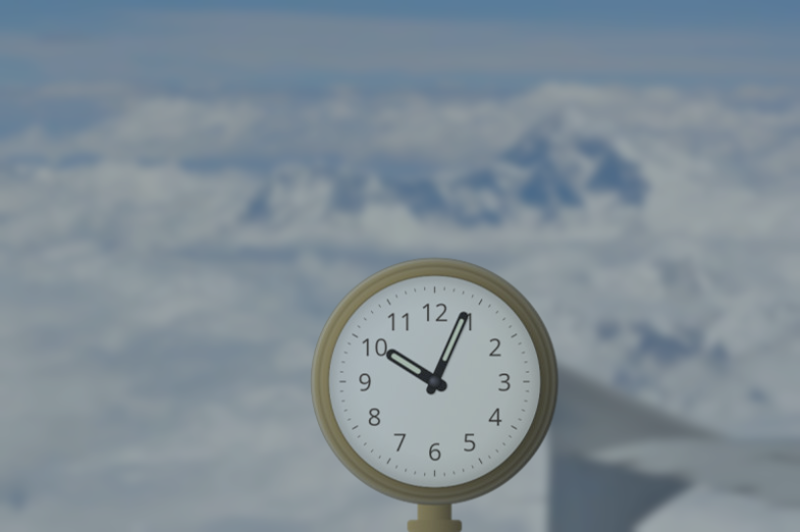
10,04
